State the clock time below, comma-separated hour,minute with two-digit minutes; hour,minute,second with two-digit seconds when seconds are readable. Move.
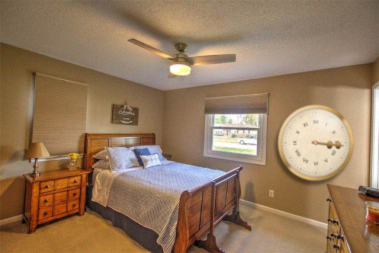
3,16
